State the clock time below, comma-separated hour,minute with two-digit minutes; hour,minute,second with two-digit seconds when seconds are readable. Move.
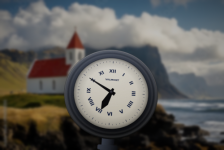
6,50
